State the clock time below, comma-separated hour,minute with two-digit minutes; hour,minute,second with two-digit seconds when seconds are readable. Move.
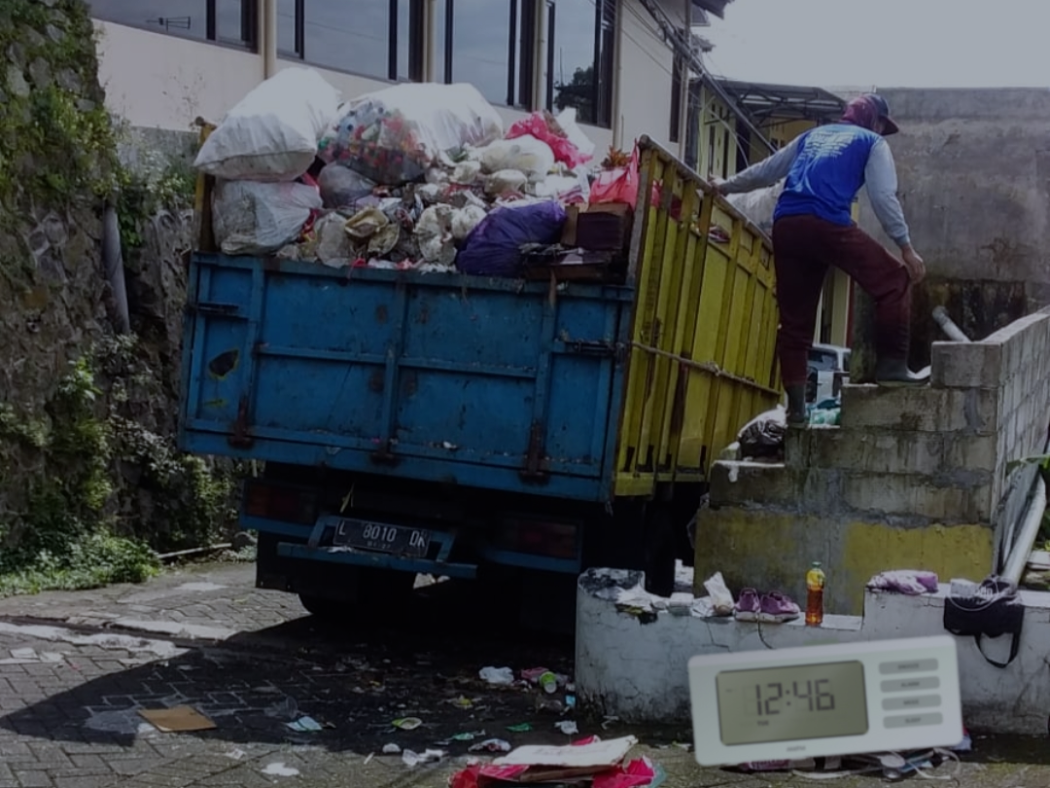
12,46
